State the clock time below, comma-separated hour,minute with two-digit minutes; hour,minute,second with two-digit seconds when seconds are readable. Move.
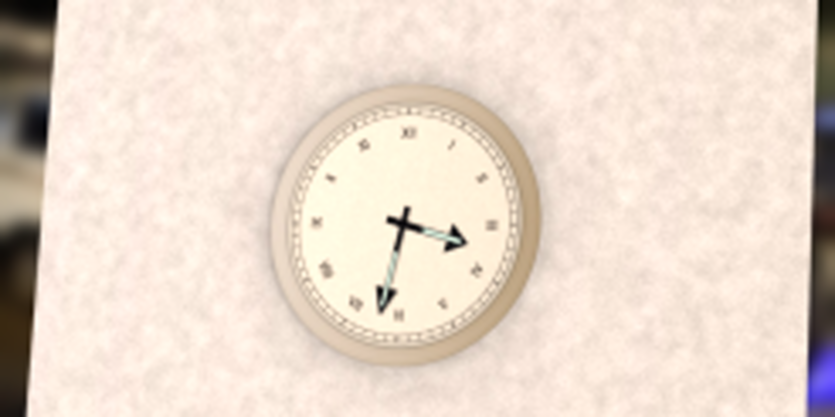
3,32
